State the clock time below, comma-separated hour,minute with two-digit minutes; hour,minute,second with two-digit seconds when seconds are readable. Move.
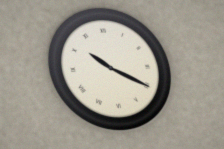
10,20
